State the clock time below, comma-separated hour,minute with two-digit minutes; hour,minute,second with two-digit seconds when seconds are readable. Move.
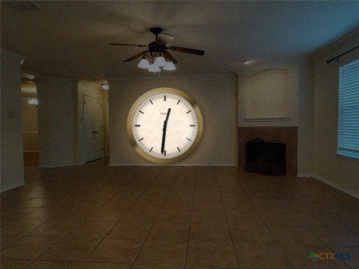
12,31
